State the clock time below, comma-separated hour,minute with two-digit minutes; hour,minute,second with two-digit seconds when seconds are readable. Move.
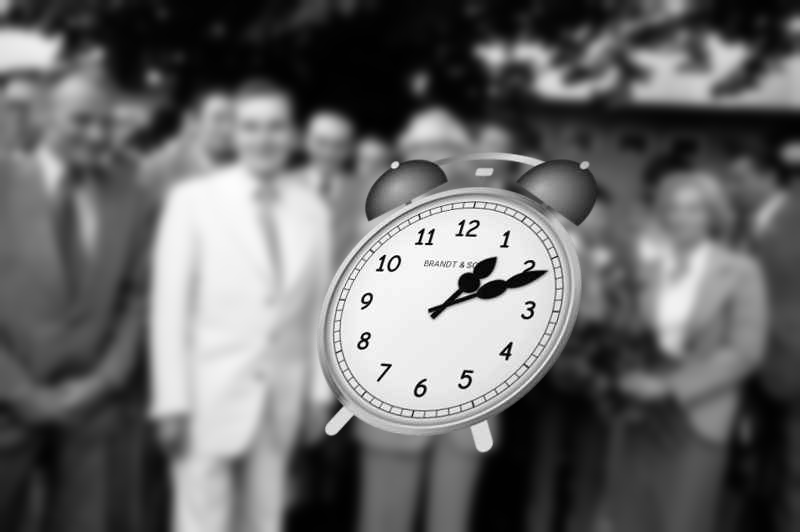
1,11
